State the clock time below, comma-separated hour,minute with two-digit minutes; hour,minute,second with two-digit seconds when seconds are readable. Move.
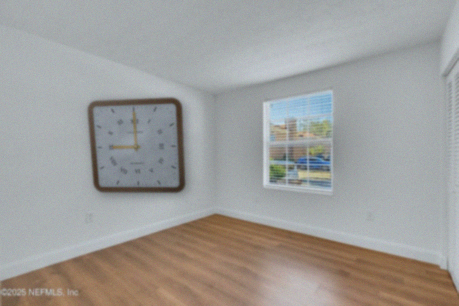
9,00
